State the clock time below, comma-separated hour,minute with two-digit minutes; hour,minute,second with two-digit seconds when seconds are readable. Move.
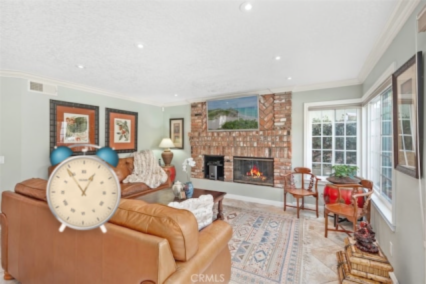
12,54
